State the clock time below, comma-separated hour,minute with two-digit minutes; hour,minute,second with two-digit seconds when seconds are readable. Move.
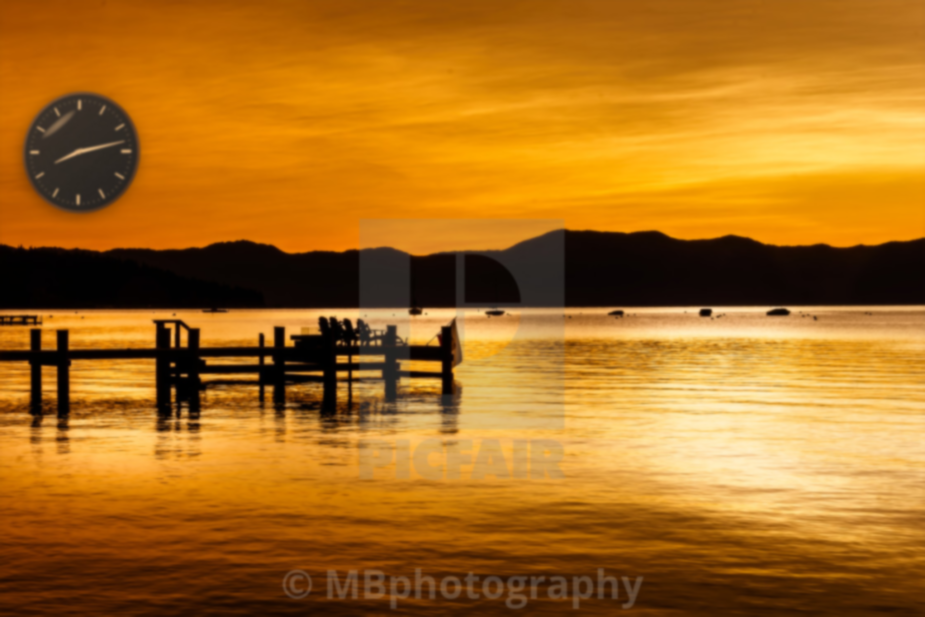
8,13
